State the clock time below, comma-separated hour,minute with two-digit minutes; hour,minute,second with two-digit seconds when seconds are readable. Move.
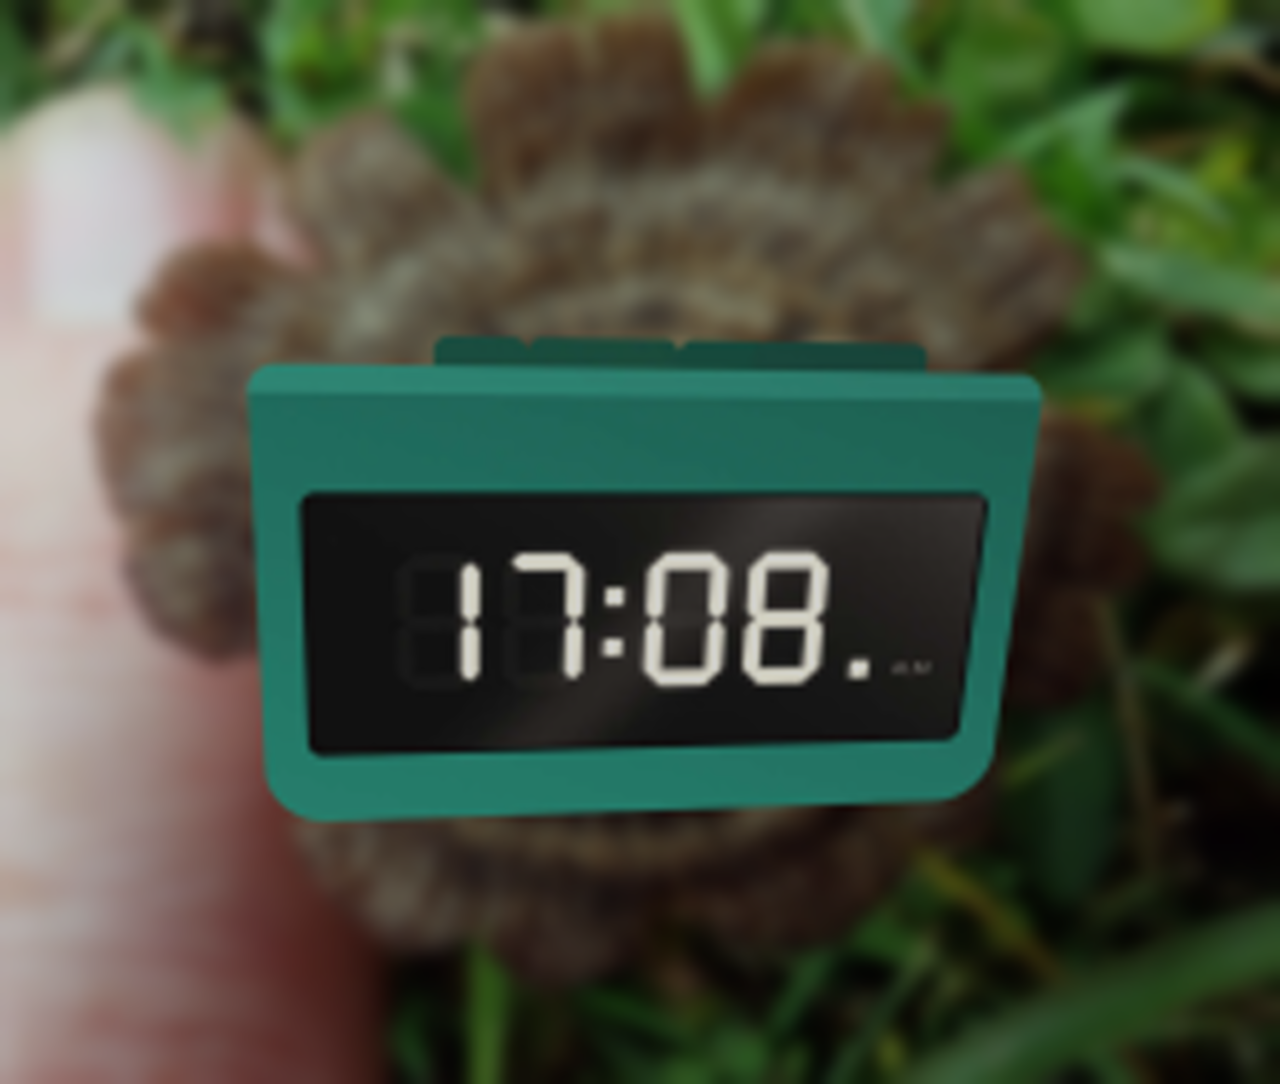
17,08
